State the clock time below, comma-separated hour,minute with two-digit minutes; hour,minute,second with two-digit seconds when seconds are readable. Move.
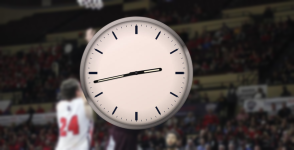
2,43
